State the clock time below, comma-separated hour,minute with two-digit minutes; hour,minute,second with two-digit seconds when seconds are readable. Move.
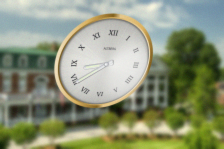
8,39
